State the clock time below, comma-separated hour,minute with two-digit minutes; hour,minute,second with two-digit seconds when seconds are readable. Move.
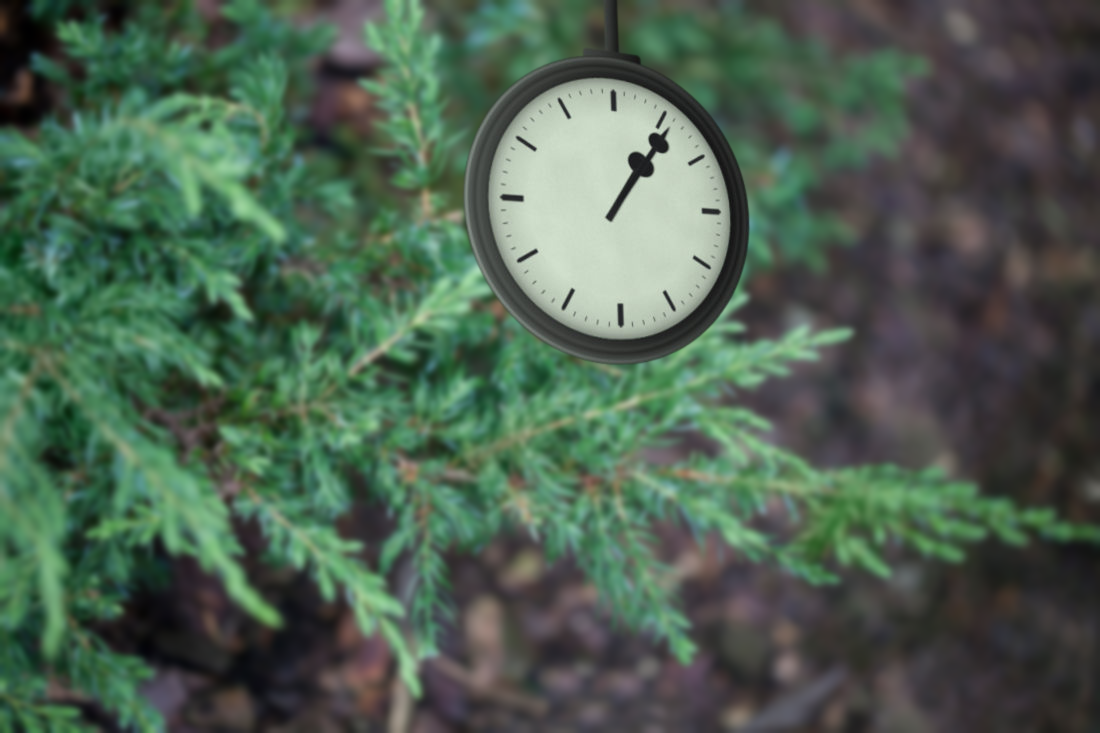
1,06
